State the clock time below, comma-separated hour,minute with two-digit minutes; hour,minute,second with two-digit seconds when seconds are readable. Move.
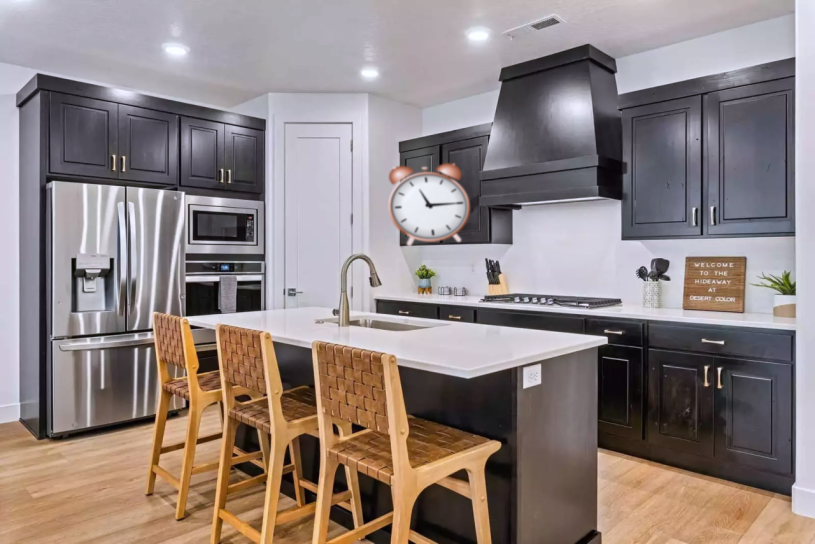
11,15
